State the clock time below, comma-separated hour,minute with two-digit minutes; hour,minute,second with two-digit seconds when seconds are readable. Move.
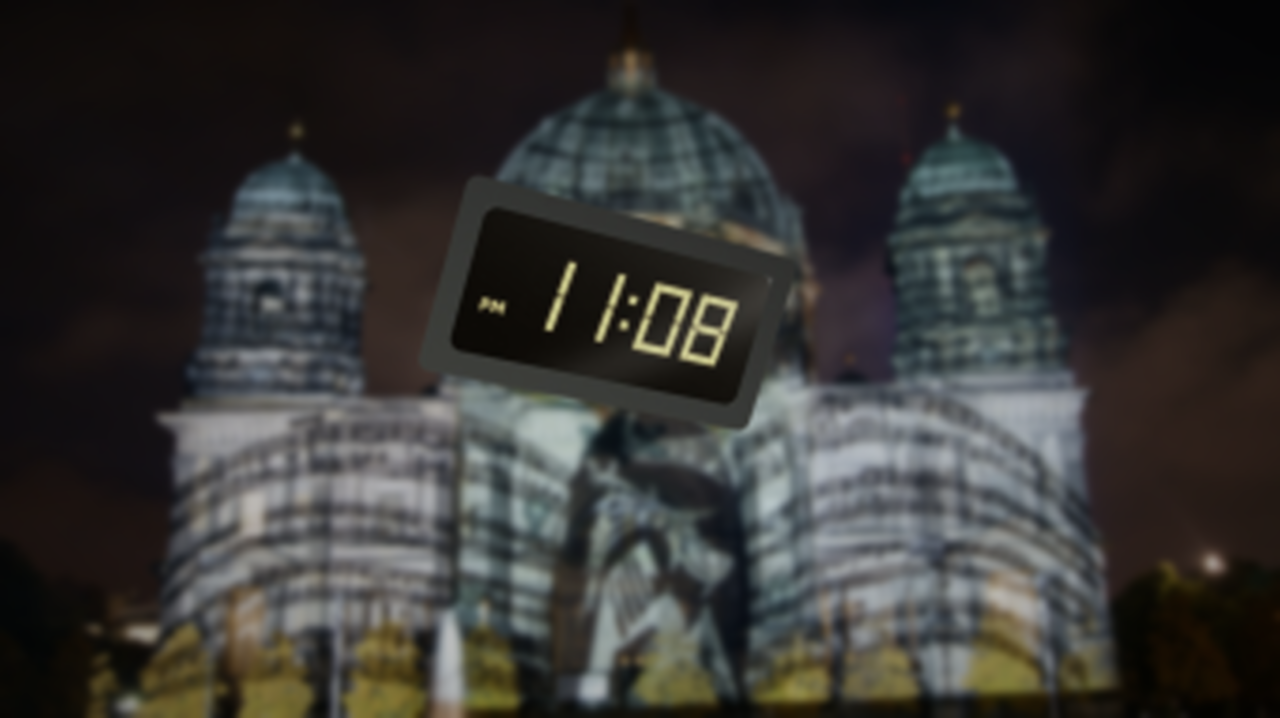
11,08
